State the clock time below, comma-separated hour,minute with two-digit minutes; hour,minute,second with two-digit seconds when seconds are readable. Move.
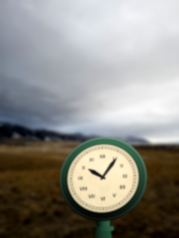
10,06
